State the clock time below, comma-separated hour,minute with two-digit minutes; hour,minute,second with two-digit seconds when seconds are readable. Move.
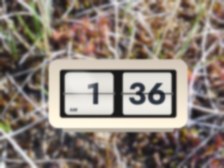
1,36
